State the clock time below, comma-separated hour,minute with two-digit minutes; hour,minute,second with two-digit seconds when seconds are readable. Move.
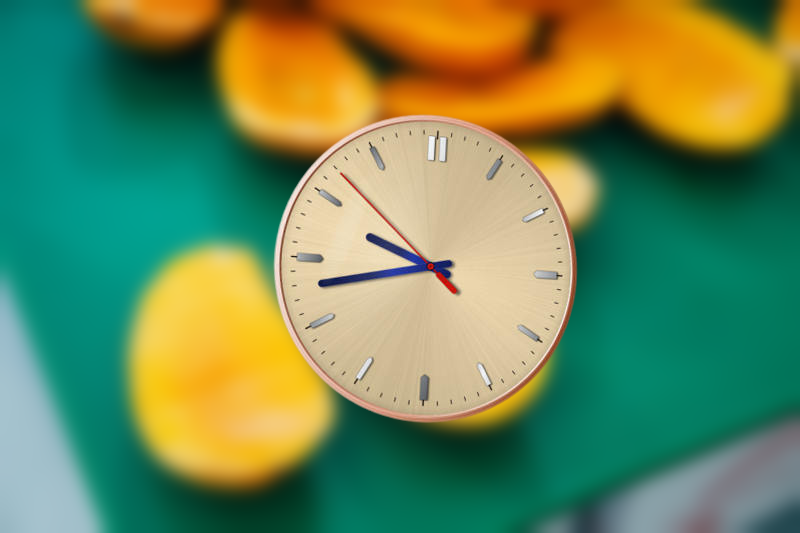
9,42,52
